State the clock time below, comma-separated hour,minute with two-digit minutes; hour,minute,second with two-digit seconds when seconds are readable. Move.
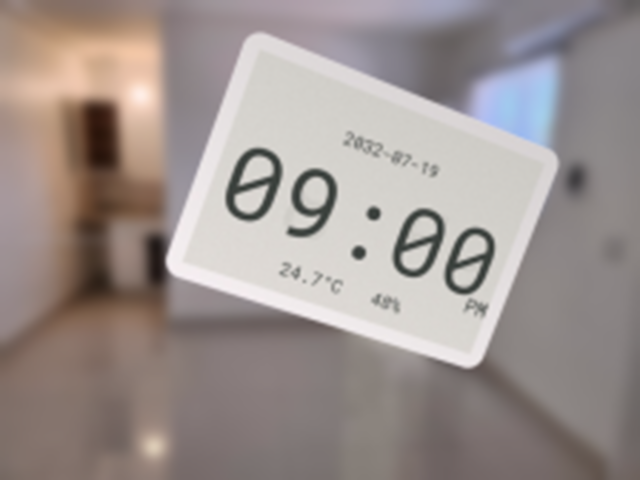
9,00
